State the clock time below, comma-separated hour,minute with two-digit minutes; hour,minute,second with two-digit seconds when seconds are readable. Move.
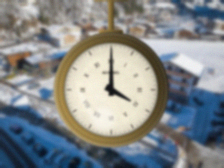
4,00
